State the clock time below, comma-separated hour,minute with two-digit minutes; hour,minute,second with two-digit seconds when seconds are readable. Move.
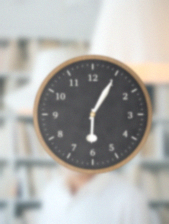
6,05
